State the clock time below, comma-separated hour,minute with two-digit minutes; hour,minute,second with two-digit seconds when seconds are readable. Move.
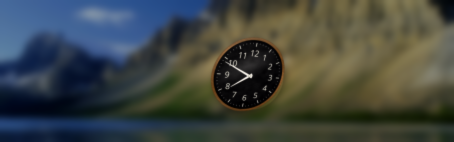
7,49
